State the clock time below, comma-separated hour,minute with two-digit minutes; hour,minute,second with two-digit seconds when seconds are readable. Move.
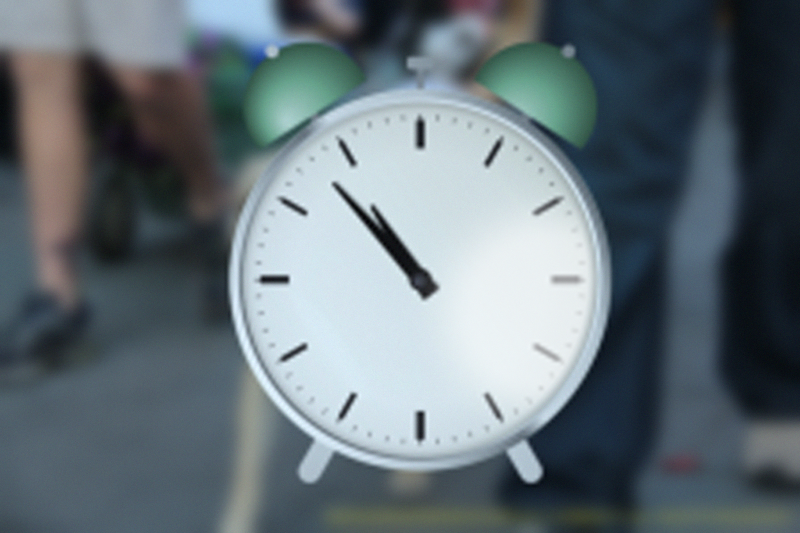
10,53
